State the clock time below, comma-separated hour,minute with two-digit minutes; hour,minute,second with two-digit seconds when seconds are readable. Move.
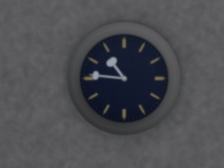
10,46
